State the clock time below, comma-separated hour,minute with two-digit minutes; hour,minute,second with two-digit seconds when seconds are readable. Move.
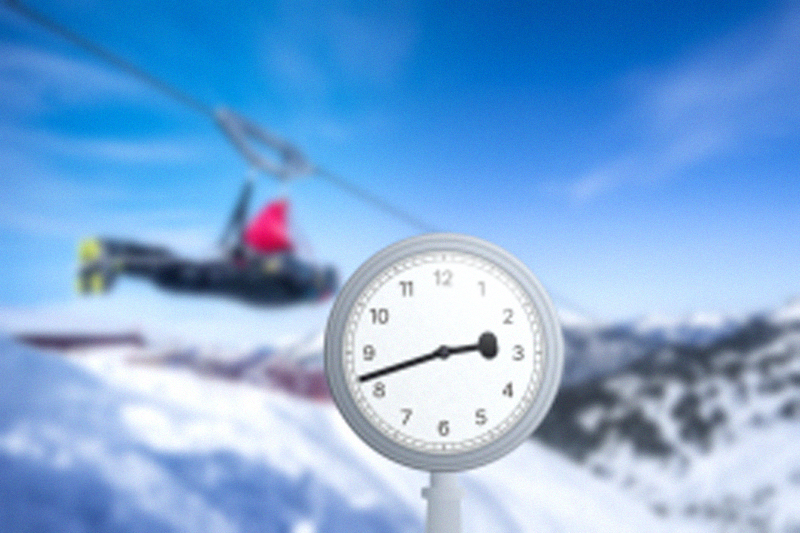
2,42
